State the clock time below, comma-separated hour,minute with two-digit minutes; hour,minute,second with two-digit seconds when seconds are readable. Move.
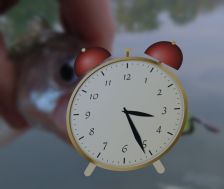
3,26
